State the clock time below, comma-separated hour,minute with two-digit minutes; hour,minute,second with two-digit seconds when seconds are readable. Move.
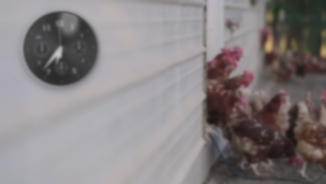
6,37
